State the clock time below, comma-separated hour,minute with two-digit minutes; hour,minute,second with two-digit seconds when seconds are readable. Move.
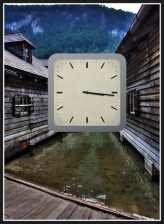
3,16
